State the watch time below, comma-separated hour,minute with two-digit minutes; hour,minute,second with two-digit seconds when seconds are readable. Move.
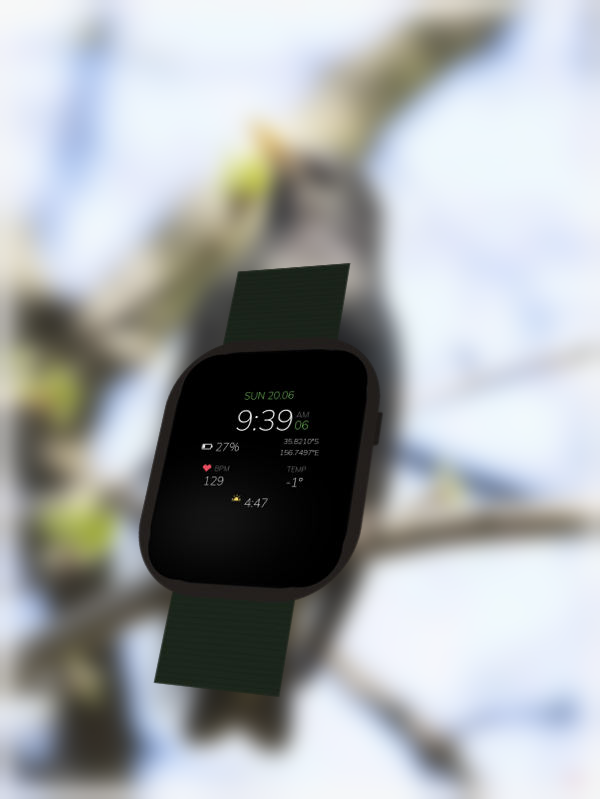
9,39,06
